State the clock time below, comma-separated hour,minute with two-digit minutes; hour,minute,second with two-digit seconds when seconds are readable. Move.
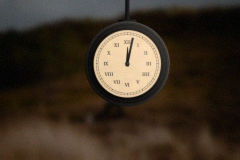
12,02
